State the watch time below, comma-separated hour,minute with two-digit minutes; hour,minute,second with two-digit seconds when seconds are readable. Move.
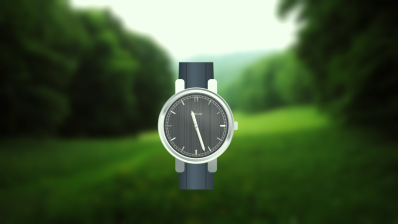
11,27
